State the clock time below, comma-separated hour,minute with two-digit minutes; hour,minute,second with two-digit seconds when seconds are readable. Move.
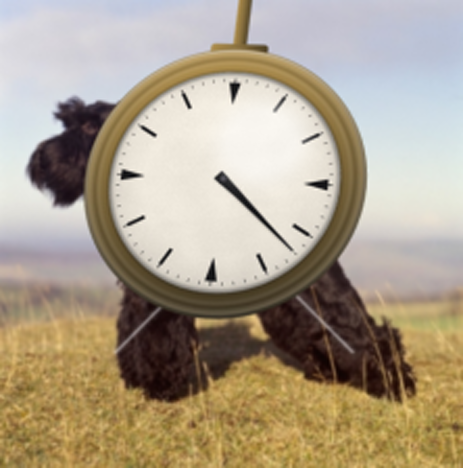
4,22
